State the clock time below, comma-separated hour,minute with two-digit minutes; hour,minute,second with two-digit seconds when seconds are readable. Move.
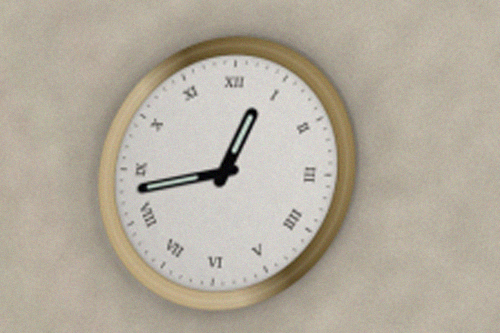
12,43
